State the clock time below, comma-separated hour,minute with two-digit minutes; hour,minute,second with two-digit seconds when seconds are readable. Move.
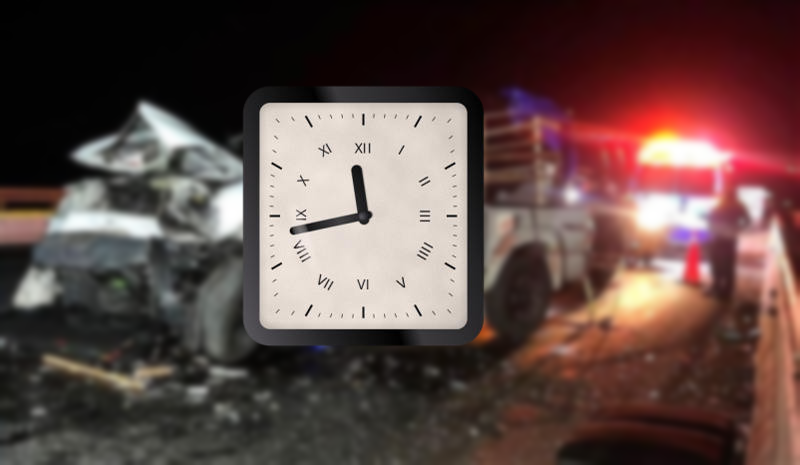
11,43
